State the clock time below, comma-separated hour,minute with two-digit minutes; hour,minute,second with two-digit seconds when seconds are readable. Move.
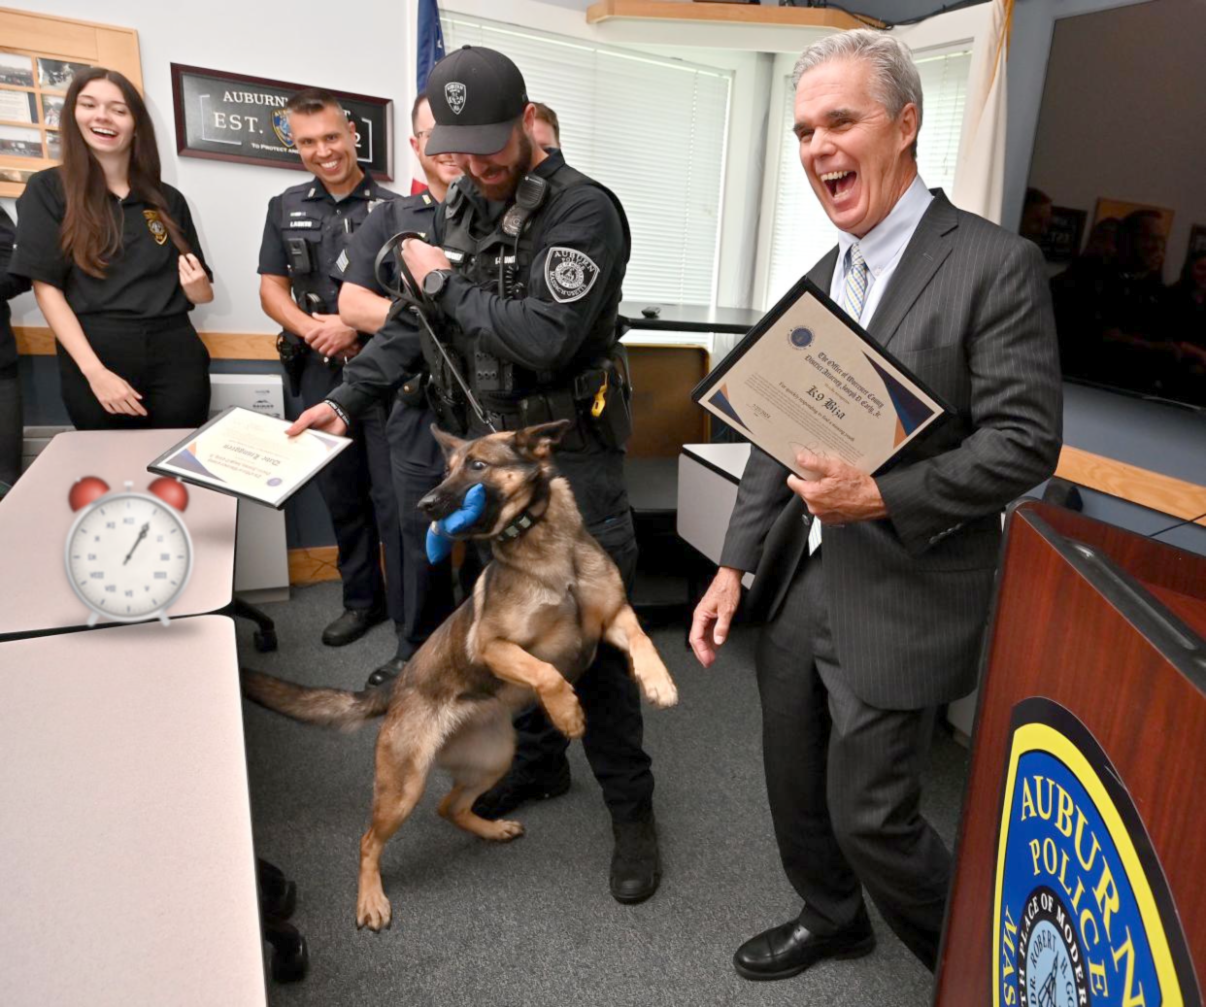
1,05
